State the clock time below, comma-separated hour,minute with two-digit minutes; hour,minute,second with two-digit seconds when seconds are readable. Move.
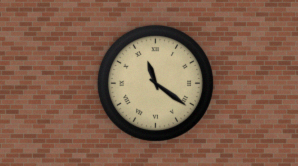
11,21
